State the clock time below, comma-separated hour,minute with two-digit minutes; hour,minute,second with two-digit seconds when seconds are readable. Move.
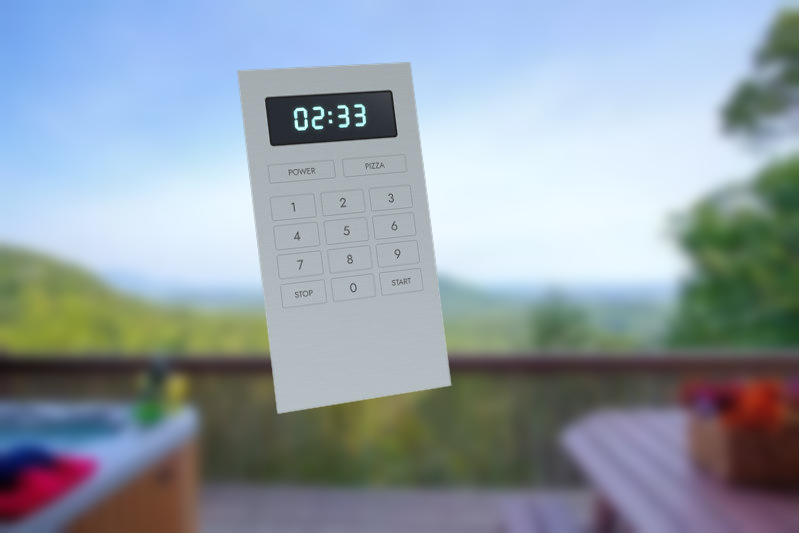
2,33
